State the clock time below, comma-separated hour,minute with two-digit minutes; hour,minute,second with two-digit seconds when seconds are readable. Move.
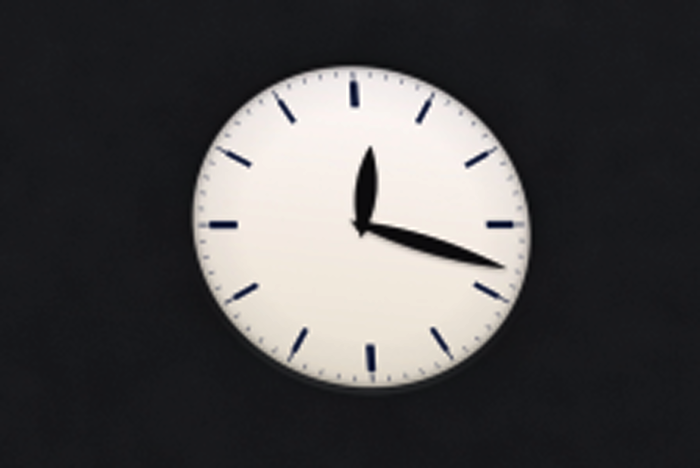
12,18
